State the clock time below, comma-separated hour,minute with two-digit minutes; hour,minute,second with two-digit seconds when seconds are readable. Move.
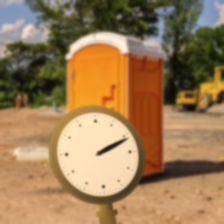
2,11
